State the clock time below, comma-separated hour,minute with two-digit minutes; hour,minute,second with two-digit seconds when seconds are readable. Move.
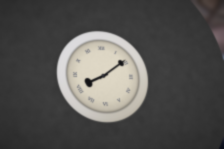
8,09
